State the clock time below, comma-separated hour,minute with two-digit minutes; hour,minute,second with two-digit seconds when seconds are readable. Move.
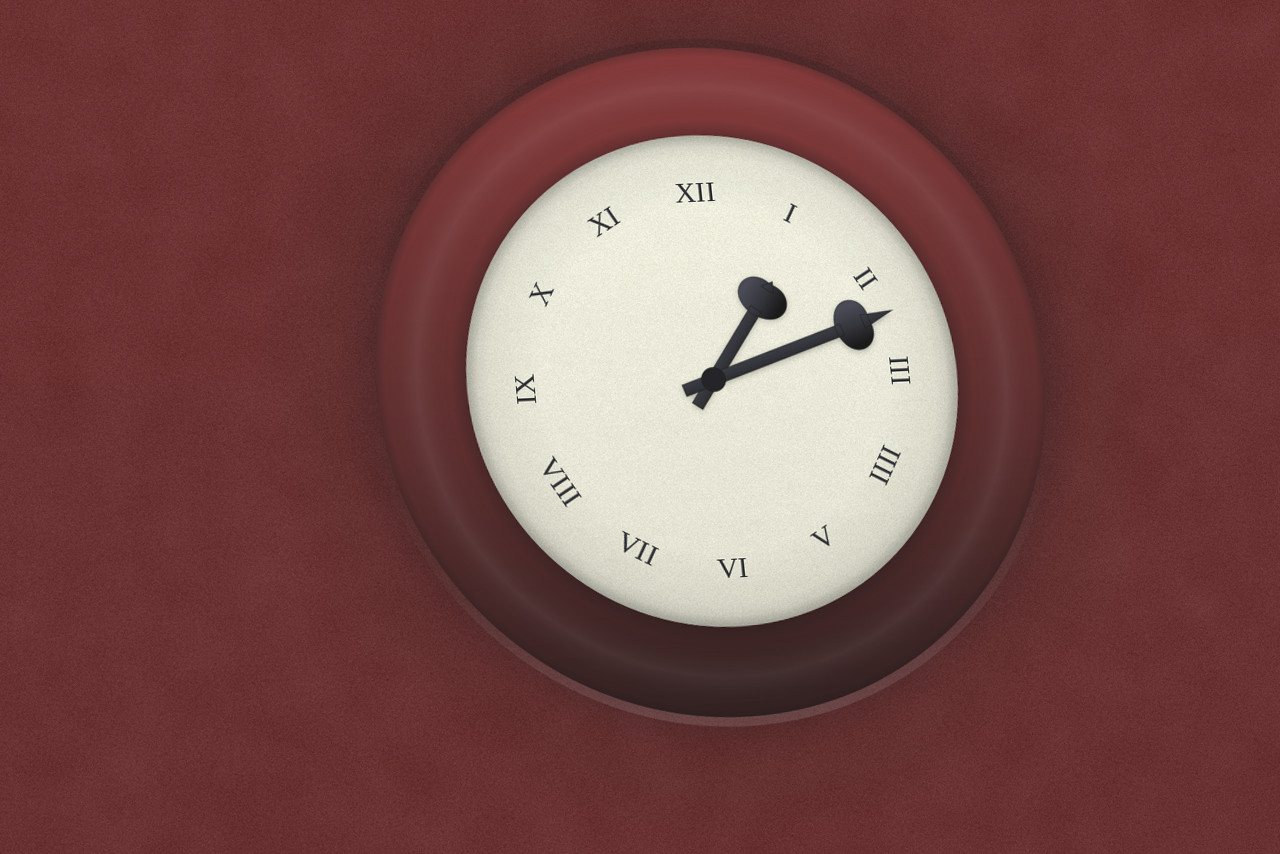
1,12
